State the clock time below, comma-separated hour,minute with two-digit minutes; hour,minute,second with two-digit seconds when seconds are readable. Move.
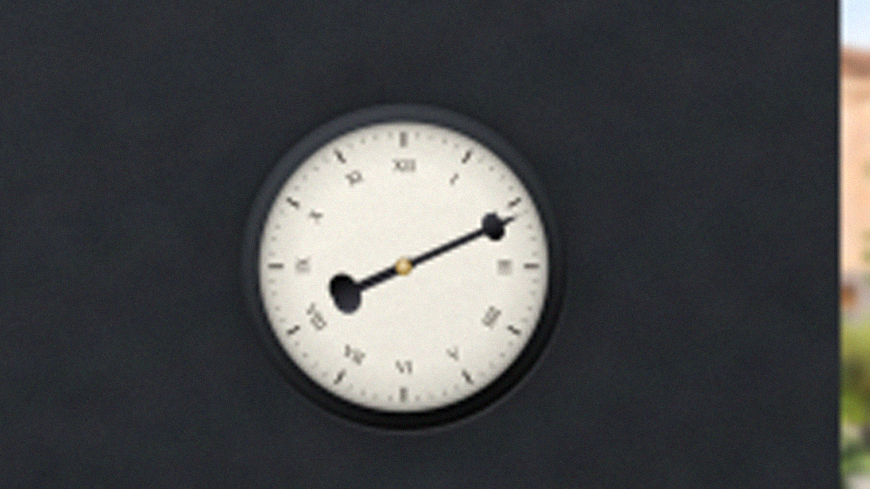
8,11
